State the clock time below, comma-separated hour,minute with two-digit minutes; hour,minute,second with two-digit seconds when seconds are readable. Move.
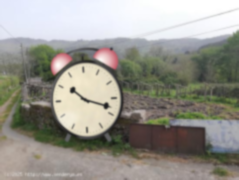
10,18
